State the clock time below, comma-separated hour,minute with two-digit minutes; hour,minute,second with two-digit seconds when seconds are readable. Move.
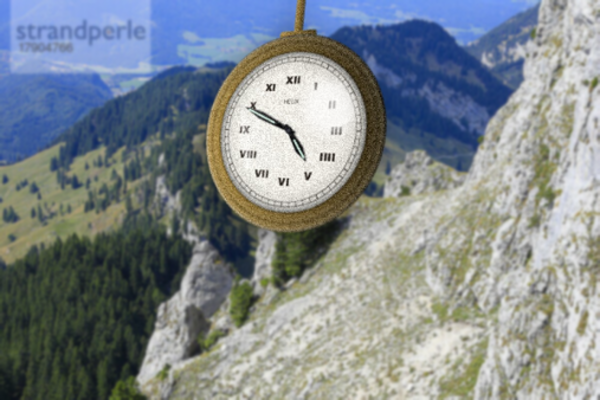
4,49
